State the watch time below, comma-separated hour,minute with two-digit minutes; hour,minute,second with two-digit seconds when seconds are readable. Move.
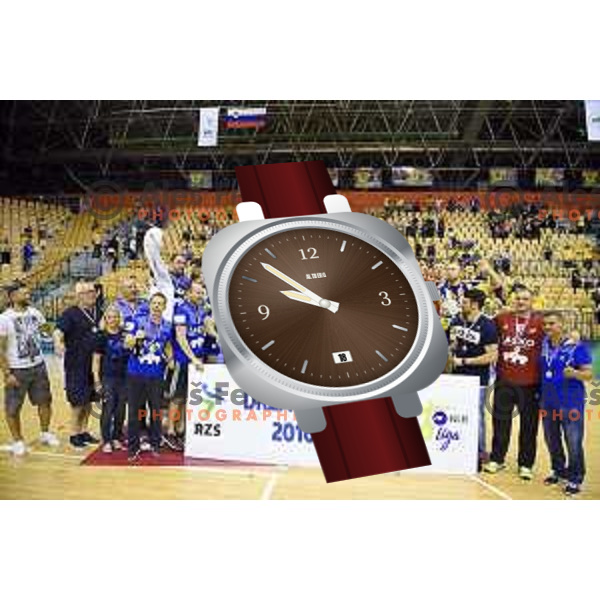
9,53
